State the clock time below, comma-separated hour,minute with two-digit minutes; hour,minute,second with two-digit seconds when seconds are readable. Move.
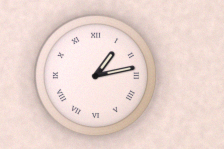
1,13
